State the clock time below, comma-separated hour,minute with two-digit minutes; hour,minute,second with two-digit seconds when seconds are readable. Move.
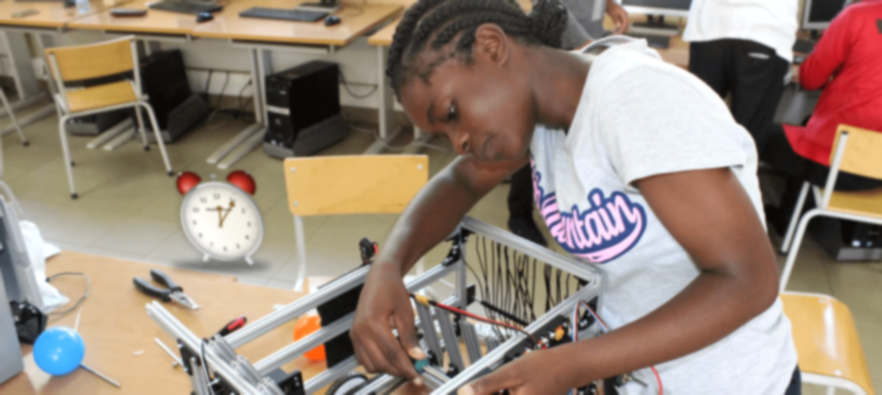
12,06
